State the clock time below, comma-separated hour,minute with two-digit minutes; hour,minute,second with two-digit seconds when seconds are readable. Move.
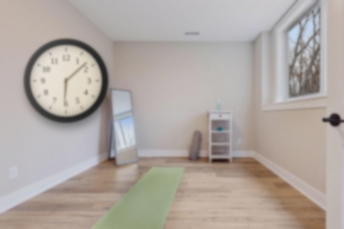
6,08
